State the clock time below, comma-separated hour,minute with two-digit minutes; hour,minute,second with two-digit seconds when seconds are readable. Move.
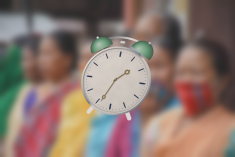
1,34
